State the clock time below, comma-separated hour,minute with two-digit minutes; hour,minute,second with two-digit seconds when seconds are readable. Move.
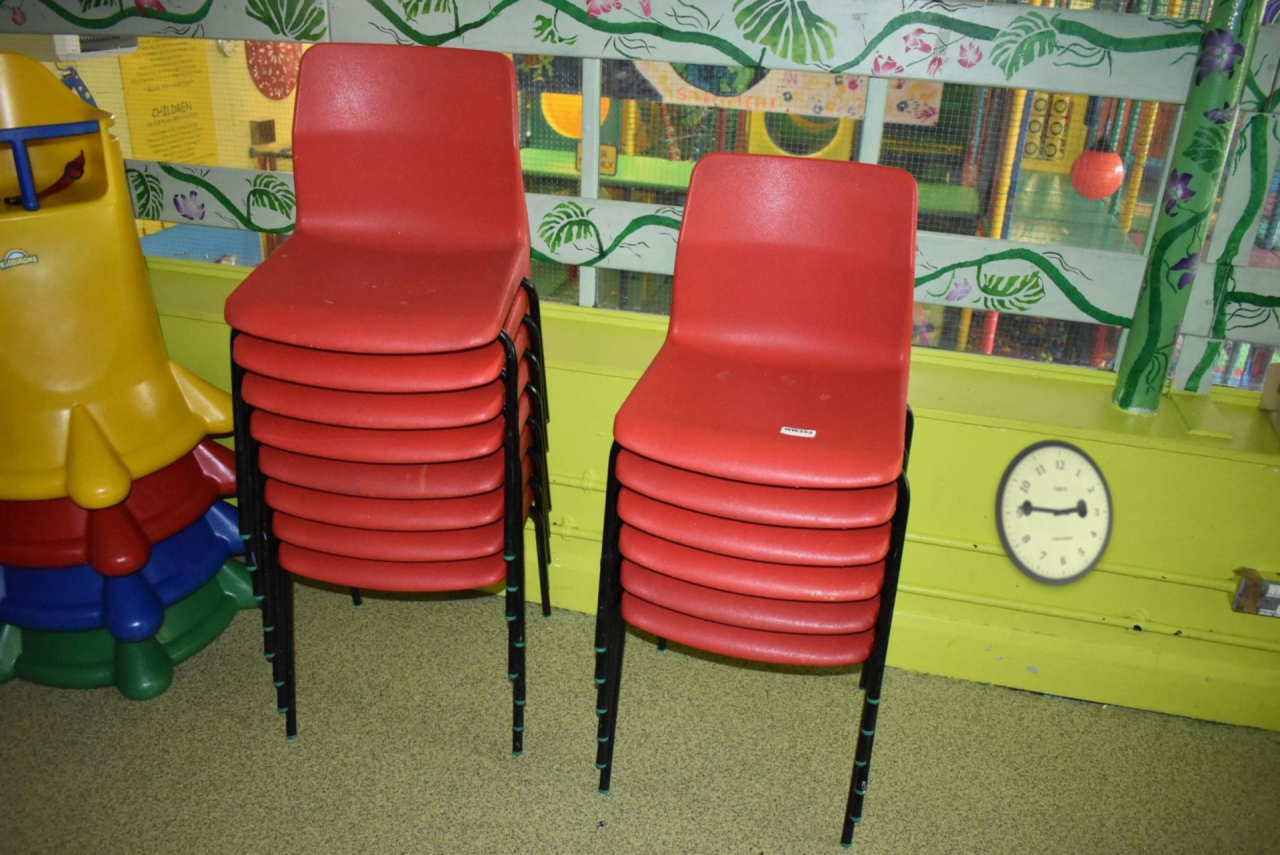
2,46
